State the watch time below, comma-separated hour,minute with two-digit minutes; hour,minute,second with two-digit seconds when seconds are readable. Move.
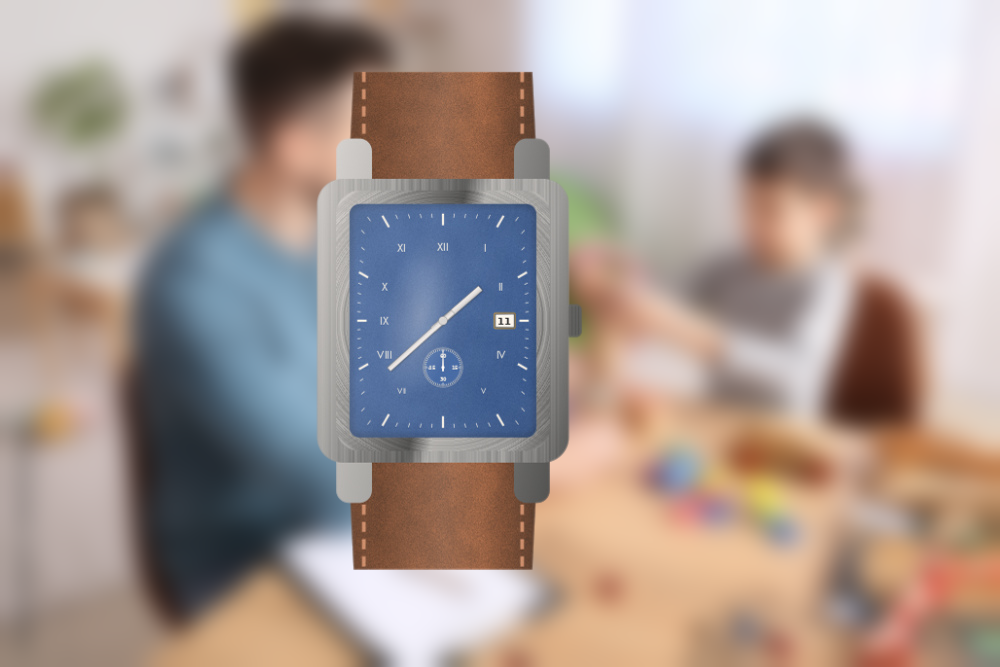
1,38
